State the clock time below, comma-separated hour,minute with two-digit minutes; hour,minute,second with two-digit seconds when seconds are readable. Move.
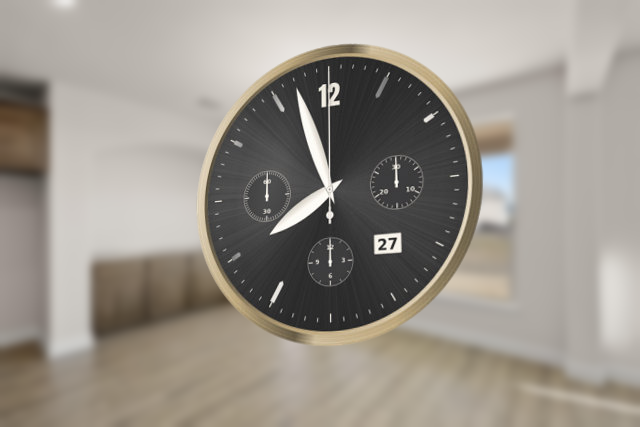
7,57
